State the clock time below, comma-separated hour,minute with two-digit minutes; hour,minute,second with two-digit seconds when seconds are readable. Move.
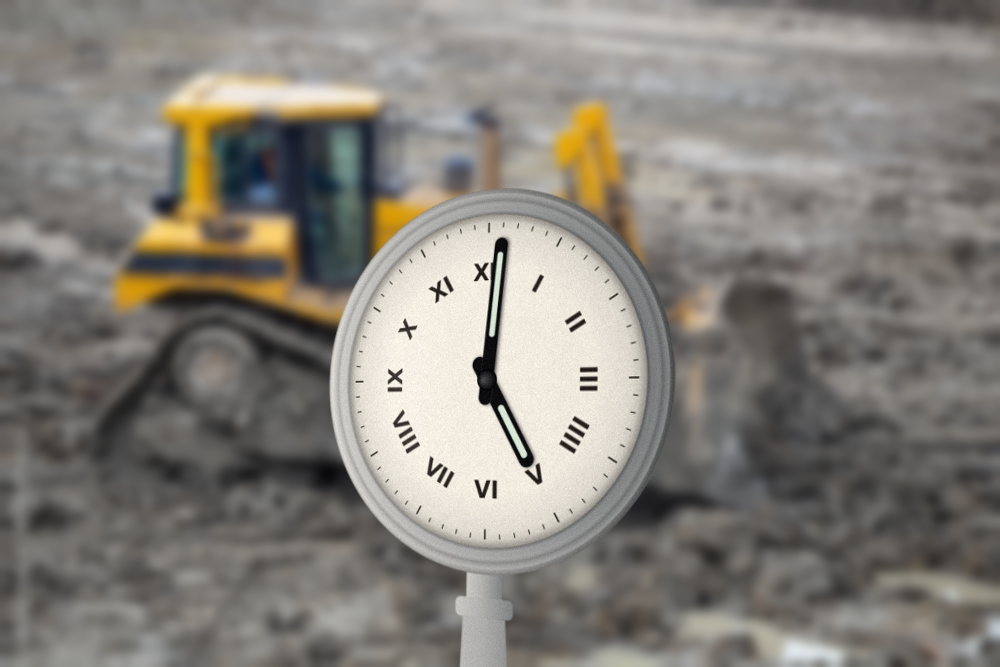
5,01
